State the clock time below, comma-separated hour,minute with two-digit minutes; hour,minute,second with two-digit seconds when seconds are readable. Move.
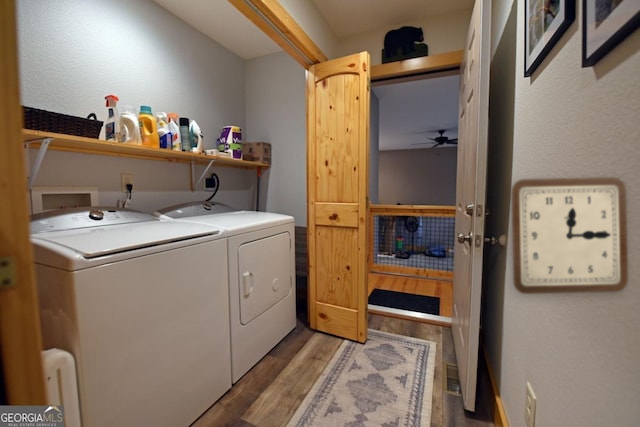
12,15
